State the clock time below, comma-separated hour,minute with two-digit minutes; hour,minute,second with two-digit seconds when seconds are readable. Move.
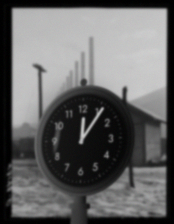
12,06
